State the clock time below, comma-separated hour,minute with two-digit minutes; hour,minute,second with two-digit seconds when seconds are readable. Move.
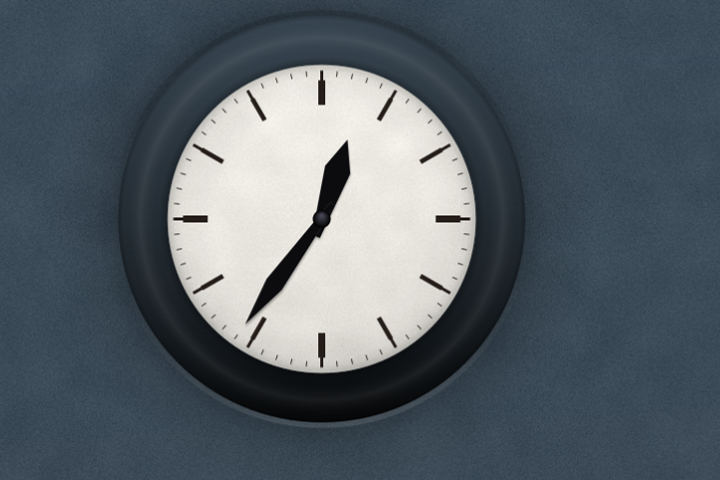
12,36
